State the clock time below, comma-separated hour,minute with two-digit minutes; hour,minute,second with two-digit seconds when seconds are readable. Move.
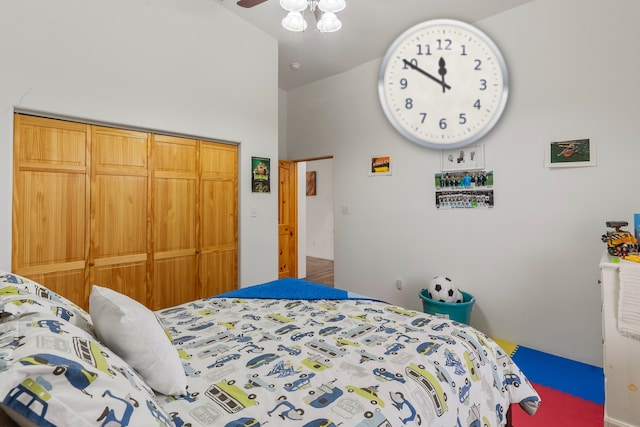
11,50
